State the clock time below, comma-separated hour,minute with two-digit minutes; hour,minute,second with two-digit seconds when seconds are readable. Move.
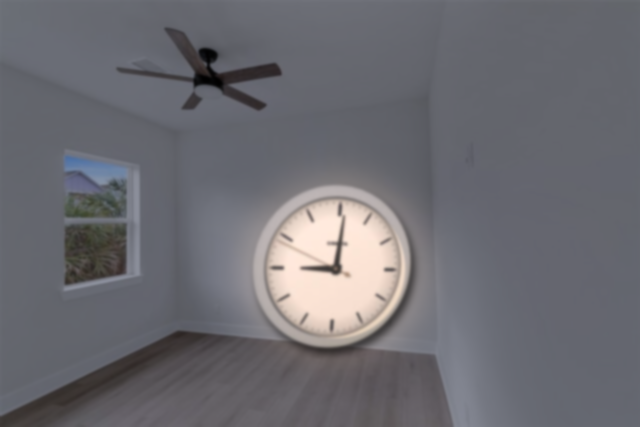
9,00,49
